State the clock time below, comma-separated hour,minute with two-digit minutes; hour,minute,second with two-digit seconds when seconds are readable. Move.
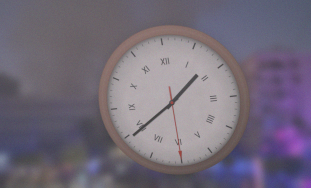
1,39,30
